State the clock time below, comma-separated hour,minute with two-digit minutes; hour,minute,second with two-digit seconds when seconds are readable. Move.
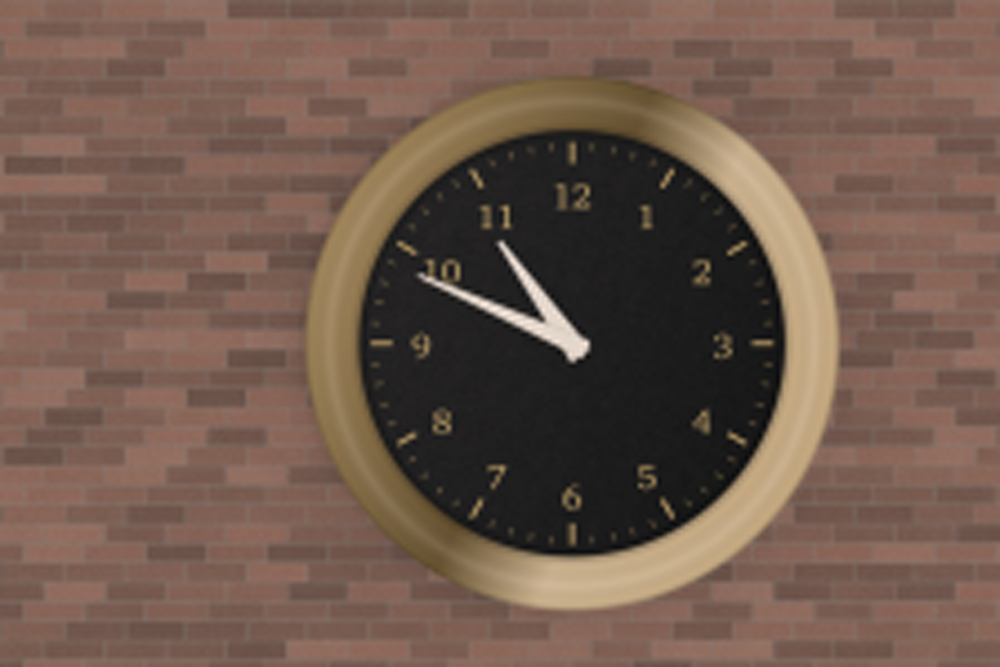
10,49
